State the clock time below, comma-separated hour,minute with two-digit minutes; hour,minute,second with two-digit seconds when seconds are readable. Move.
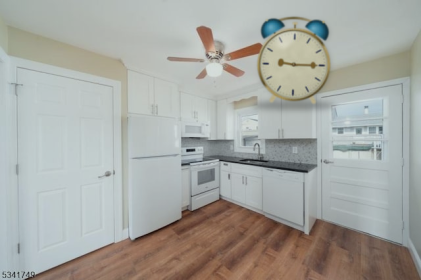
9,15
